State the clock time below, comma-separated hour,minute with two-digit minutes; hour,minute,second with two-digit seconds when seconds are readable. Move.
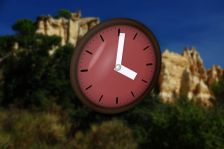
4,01
